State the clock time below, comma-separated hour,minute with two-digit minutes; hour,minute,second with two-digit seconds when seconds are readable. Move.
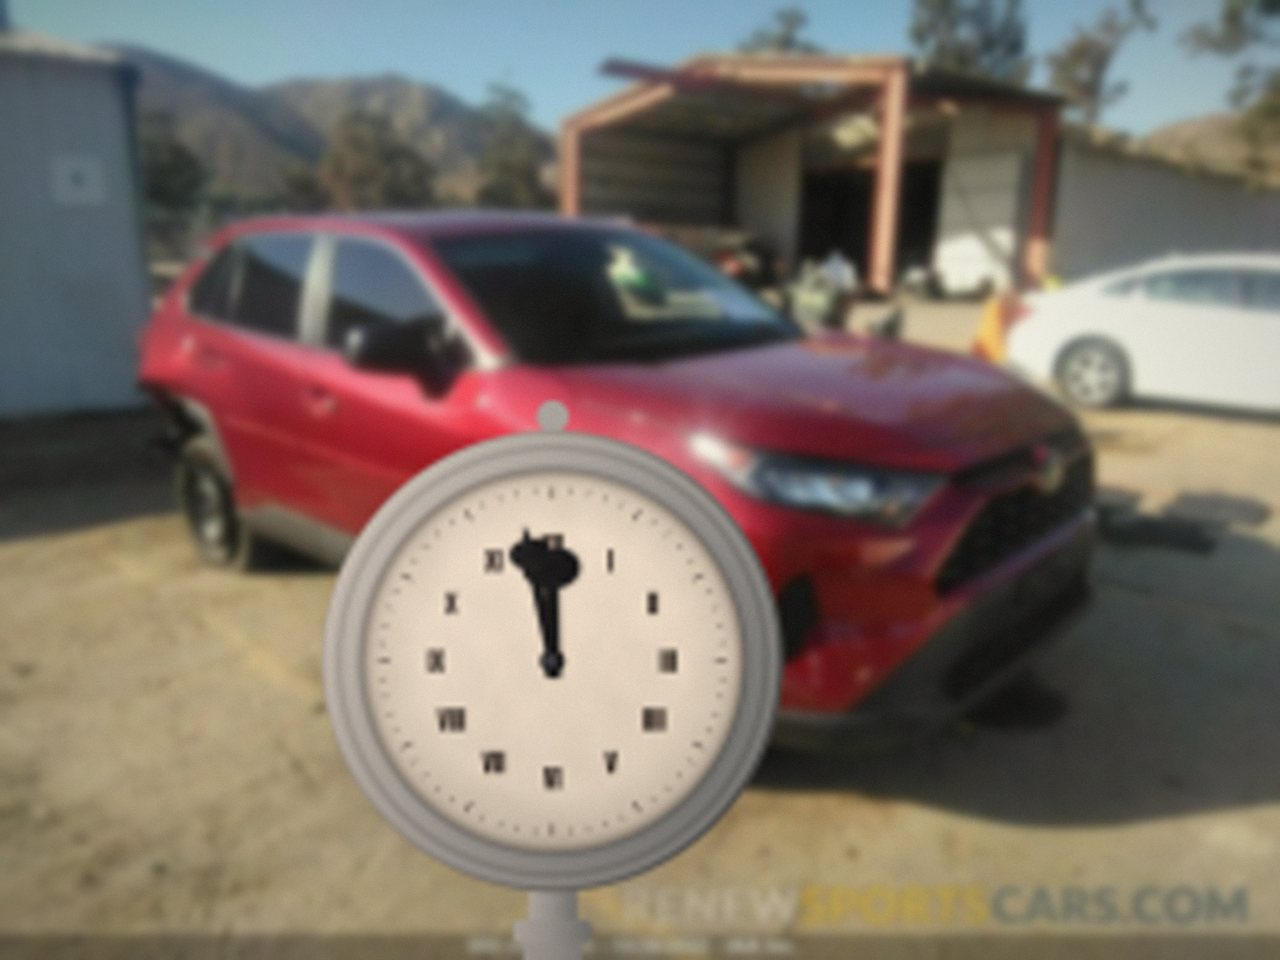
11,58
